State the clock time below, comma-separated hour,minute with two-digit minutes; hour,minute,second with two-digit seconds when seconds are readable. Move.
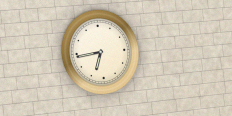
6,44
